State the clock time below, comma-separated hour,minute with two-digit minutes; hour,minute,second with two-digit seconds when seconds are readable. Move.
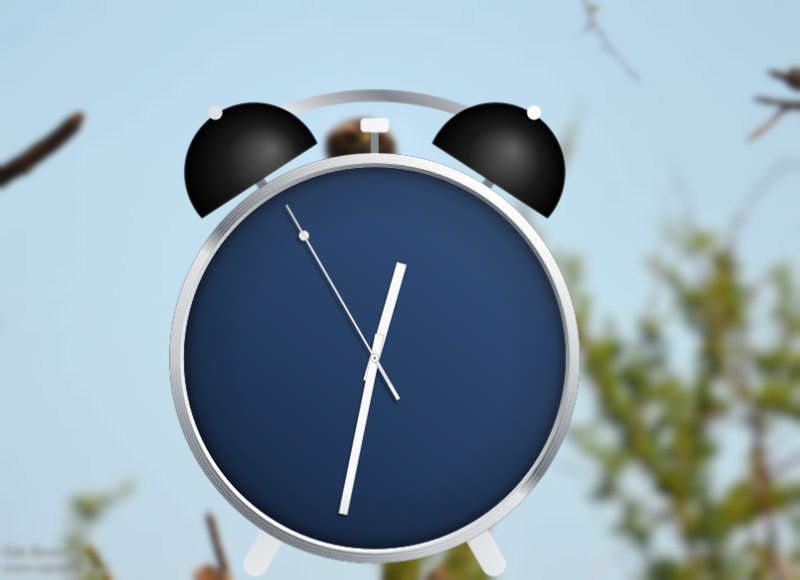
12,31,55
